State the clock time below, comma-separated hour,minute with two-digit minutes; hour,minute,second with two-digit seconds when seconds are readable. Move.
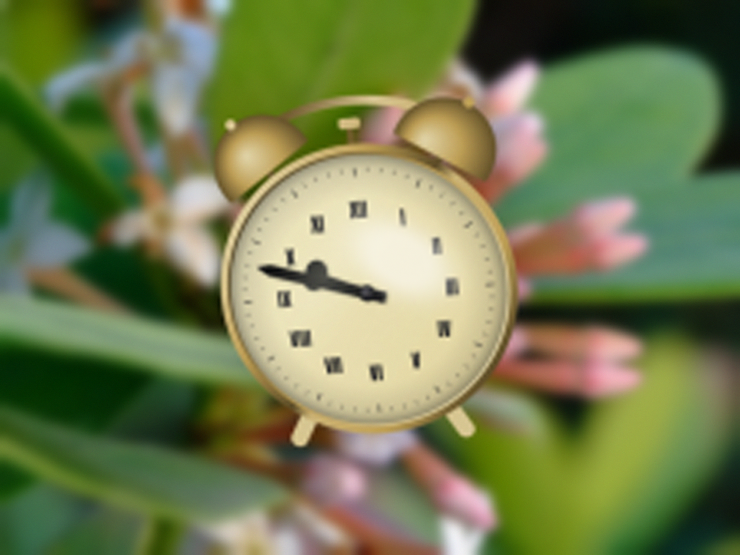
9,48
